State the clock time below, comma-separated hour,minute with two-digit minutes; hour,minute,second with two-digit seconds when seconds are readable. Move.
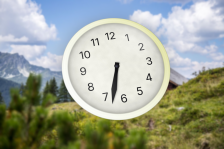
6,33
